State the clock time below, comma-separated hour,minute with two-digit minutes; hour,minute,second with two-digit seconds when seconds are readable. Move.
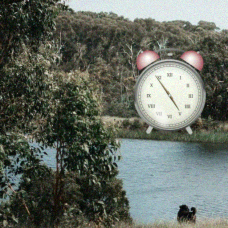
4,54
